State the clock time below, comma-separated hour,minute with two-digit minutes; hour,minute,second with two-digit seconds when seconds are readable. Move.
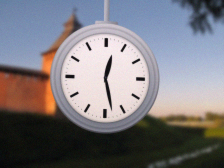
12,28
